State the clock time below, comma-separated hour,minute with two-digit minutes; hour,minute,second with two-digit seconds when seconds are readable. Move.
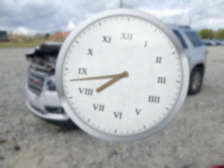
7,43
